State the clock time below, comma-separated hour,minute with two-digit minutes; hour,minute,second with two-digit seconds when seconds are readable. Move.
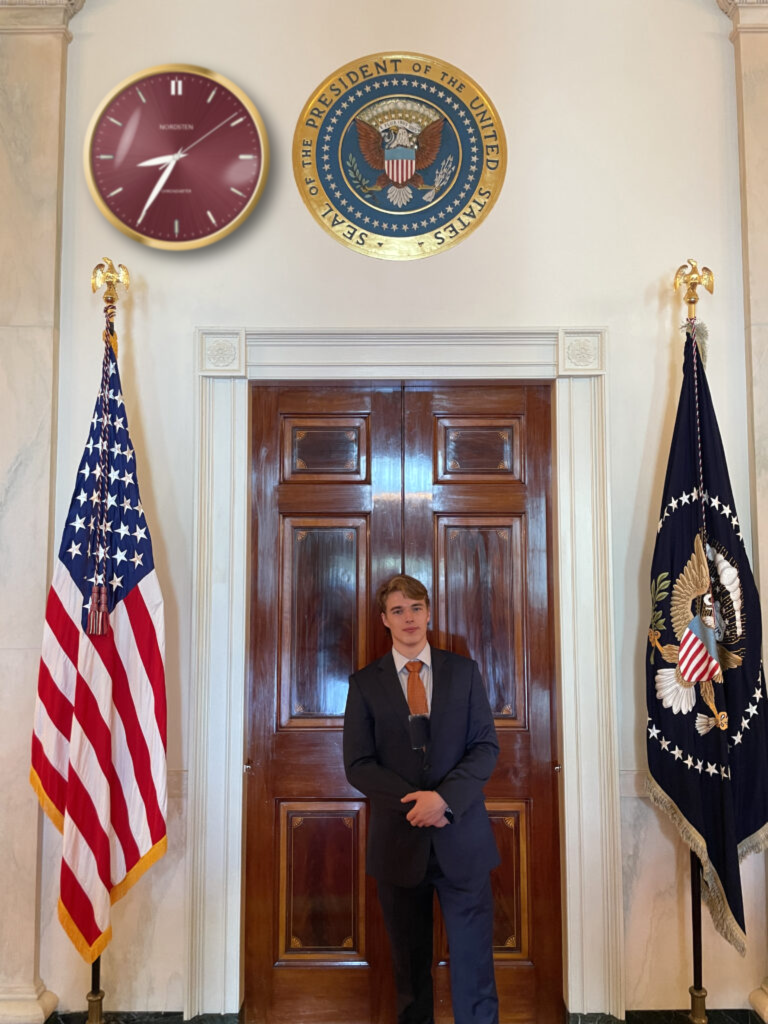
8,35,09
